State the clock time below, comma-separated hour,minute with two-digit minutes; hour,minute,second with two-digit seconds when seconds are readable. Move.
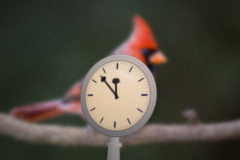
11,53
